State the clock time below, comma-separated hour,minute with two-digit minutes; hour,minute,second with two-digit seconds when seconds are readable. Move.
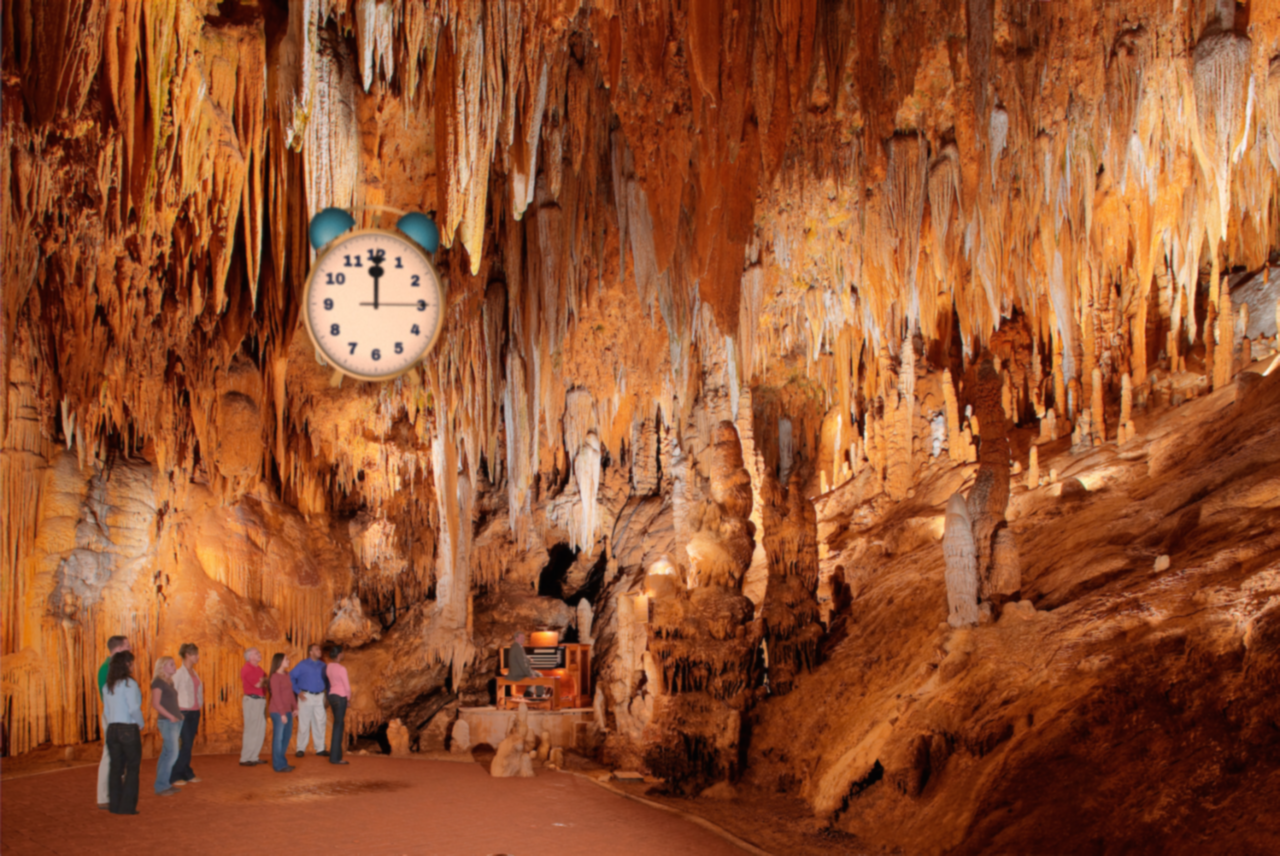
12,00,15
